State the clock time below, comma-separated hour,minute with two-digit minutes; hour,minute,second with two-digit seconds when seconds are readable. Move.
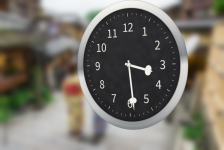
3,29
